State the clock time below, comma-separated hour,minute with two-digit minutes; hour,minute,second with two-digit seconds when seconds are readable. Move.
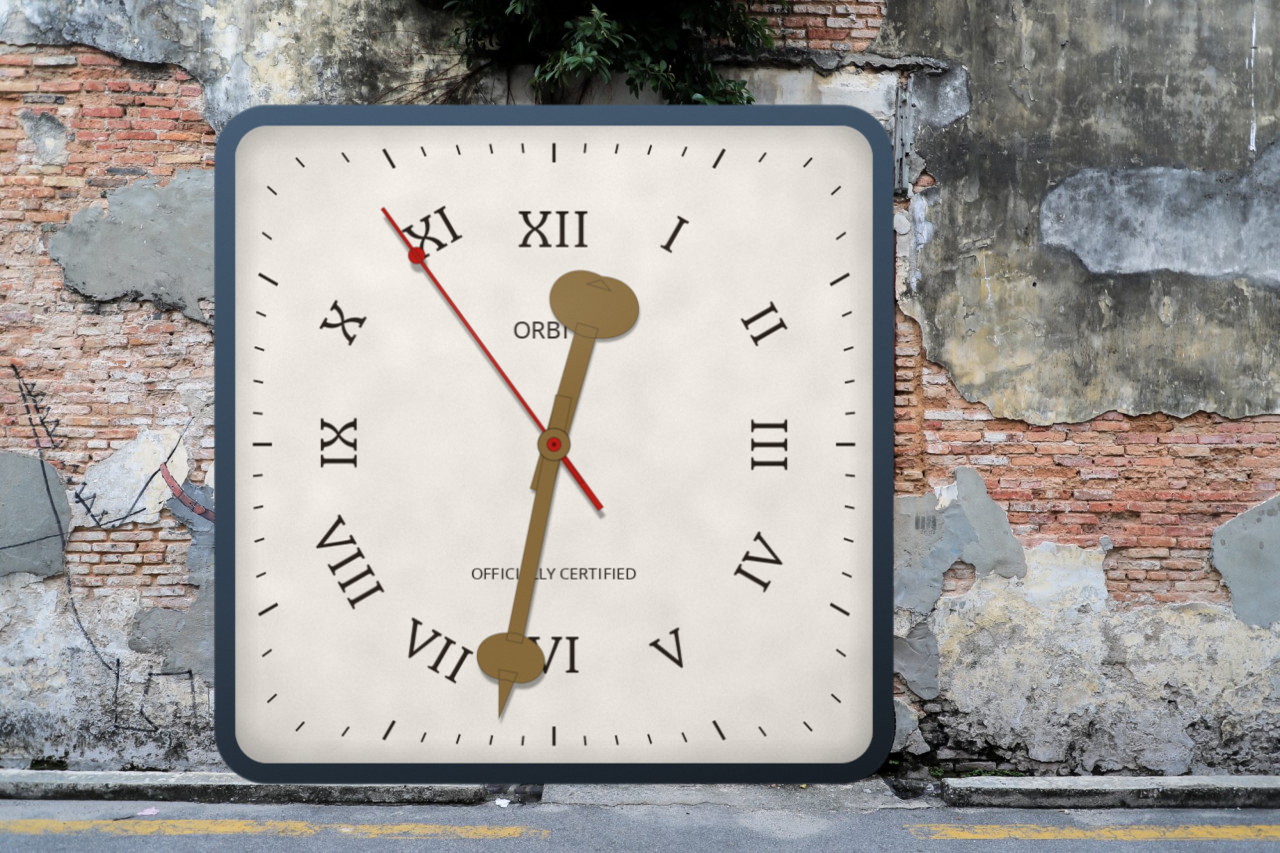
12,31,54
